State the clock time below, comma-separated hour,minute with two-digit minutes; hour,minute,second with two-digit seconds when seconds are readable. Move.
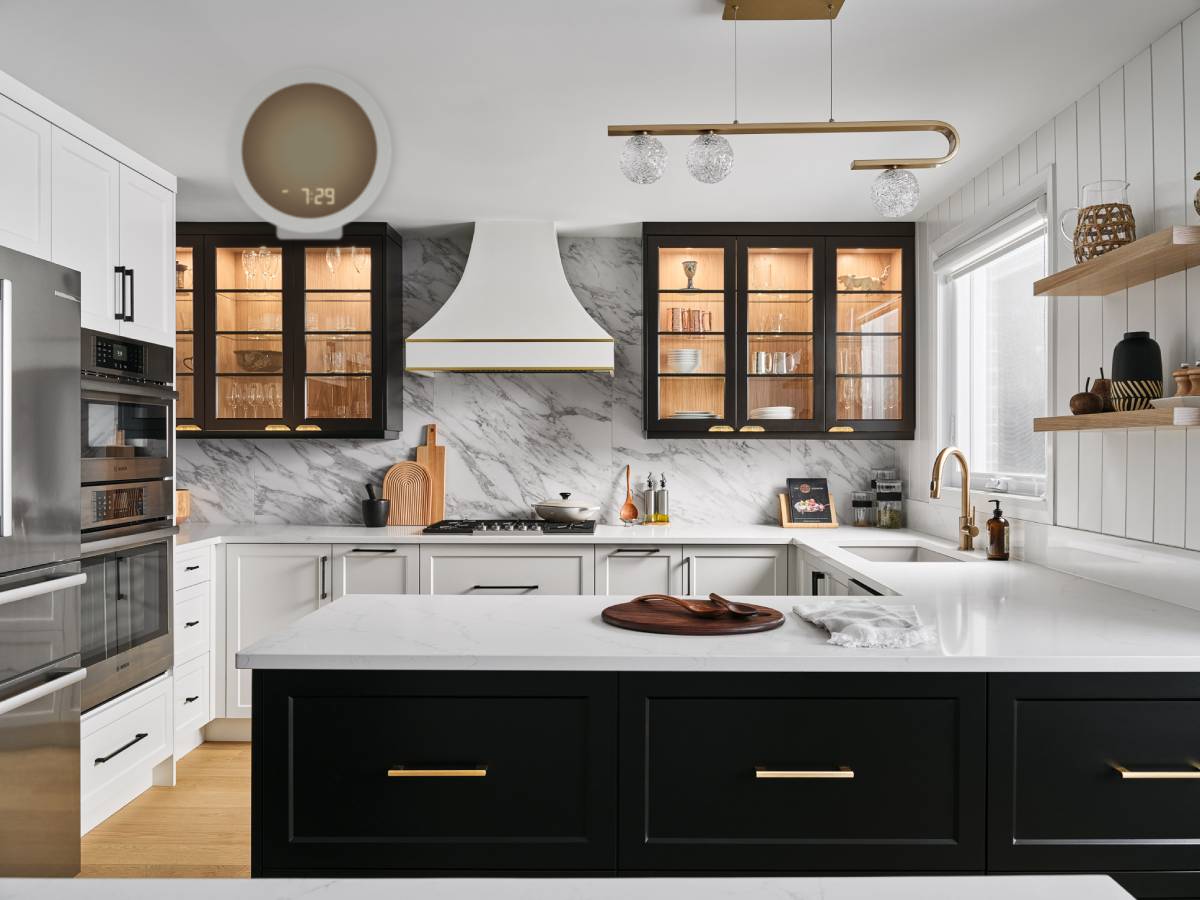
7,29
